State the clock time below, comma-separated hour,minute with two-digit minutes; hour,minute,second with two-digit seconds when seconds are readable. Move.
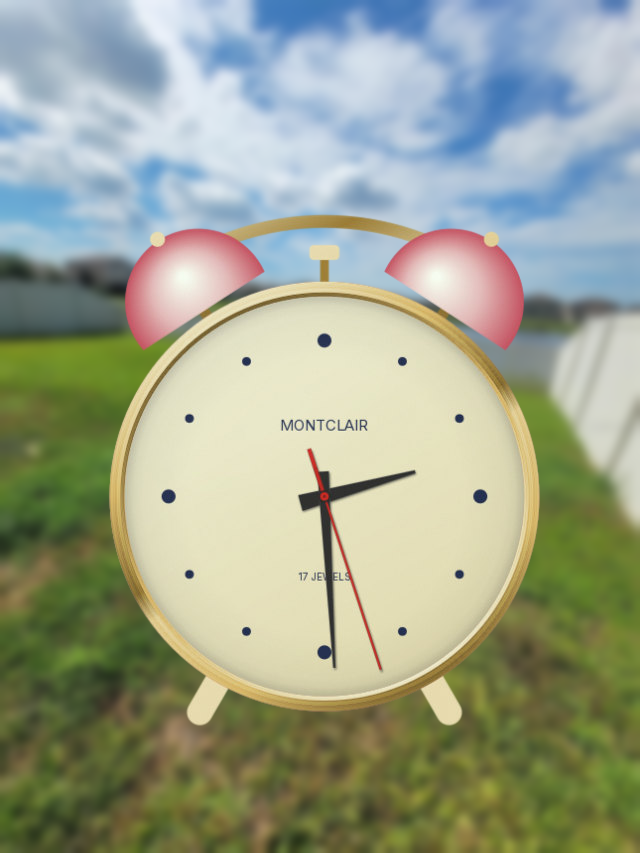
2,29,27
